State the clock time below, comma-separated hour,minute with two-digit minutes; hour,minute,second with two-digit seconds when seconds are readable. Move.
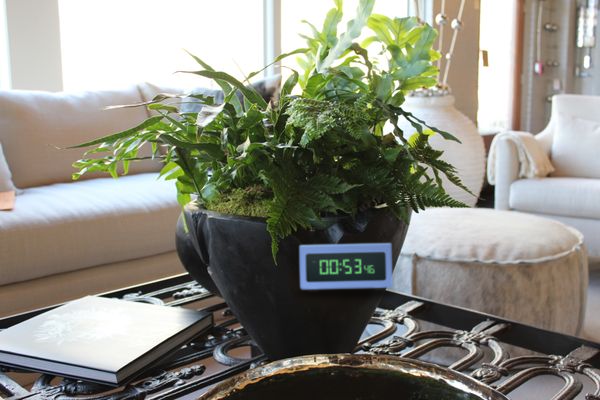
0,53
